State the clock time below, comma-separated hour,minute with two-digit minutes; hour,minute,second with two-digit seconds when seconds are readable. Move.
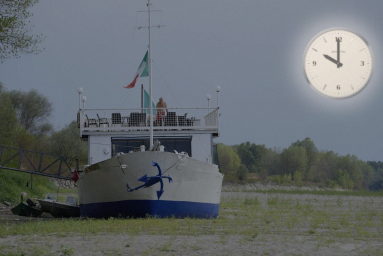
10,00
